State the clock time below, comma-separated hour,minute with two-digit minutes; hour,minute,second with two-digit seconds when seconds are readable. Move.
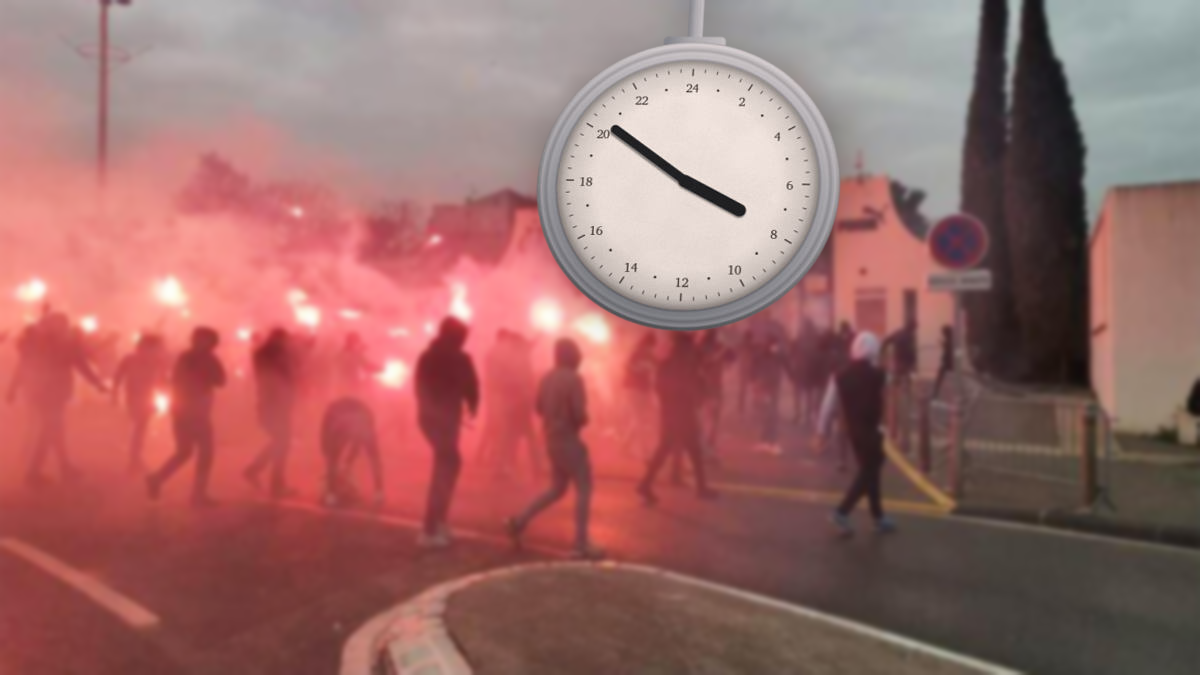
7,51
